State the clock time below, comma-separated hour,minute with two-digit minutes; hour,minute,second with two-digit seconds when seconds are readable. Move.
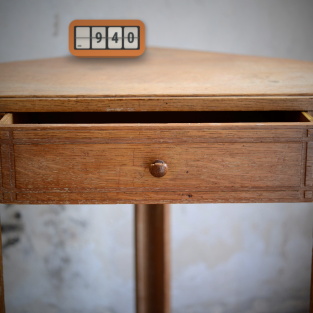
9,40
